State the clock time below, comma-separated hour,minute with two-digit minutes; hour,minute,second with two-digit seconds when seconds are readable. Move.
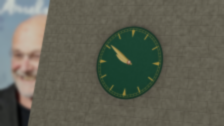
9,51
